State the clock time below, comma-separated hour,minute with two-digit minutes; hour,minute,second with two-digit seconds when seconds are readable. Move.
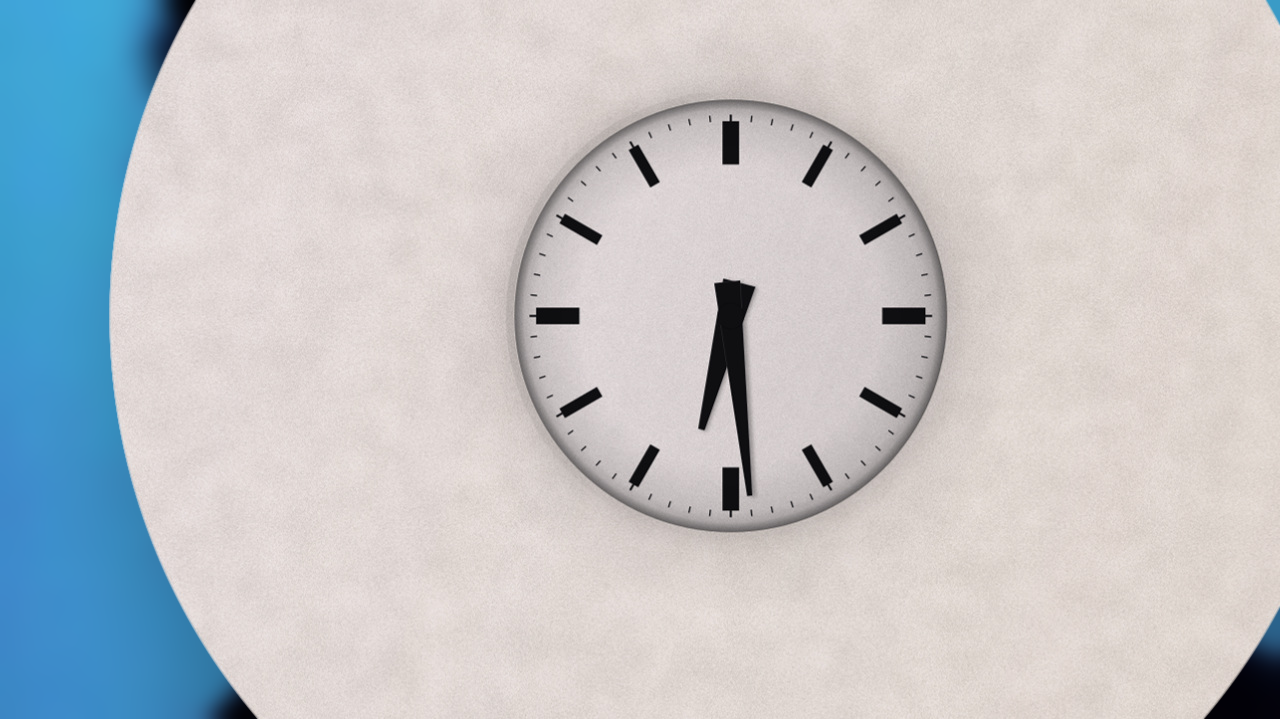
6,29
